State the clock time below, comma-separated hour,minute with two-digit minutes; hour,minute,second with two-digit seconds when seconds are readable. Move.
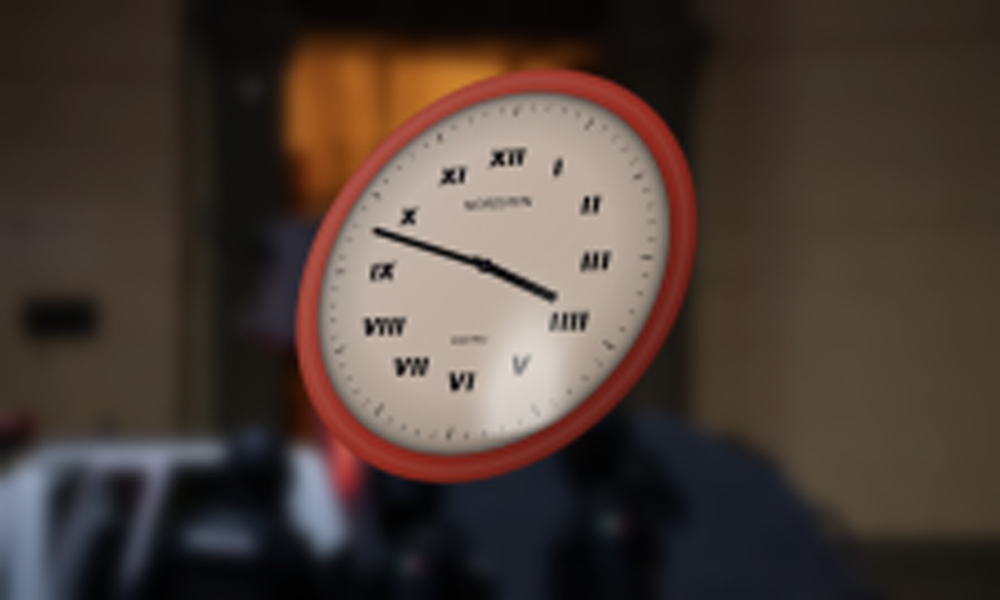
3,48
